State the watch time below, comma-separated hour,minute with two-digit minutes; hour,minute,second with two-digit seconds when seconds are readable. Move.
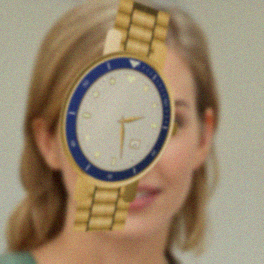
2,28
